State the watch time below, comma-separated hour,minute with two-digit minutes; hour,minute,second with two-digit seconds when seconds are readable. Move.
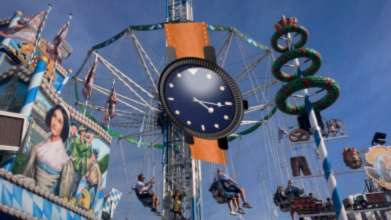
4,16
